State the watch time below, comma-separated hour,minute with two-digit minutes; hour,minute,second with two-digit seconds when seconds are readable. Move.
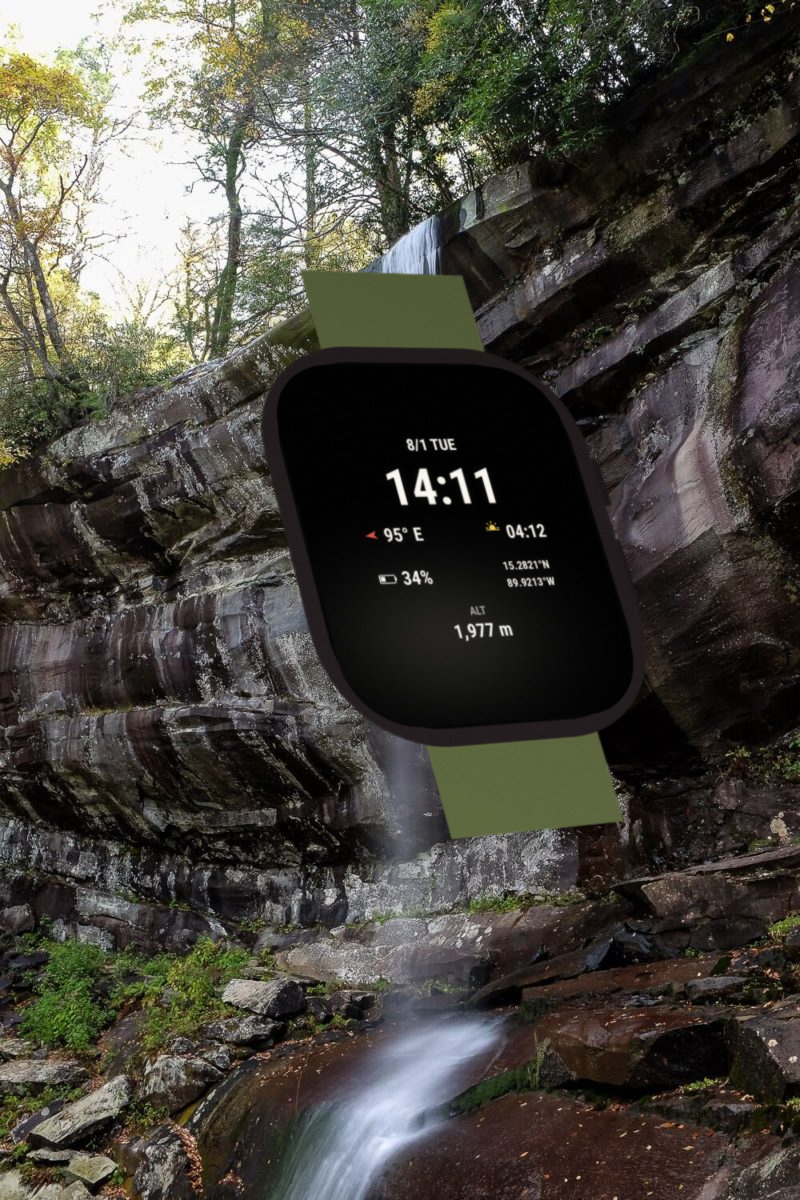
14,11
